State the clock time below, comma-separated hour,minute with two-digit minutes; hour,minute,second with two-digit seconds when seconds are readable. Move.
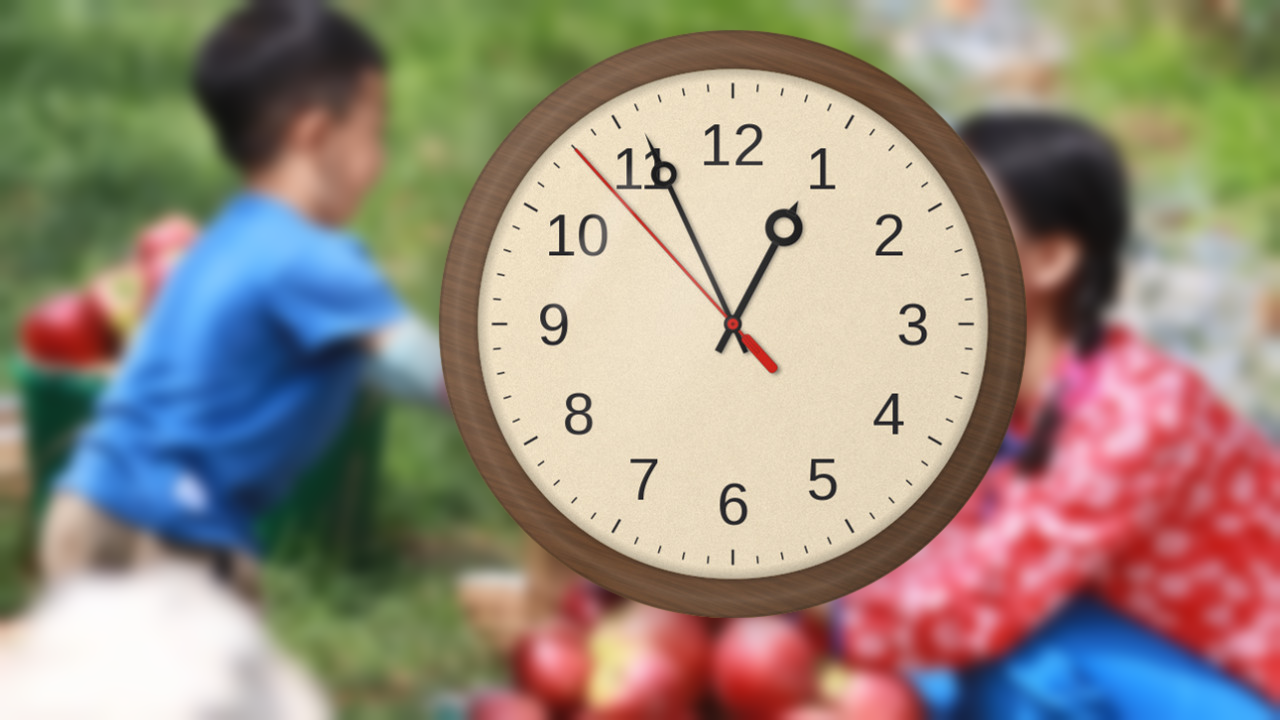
12,55,53
